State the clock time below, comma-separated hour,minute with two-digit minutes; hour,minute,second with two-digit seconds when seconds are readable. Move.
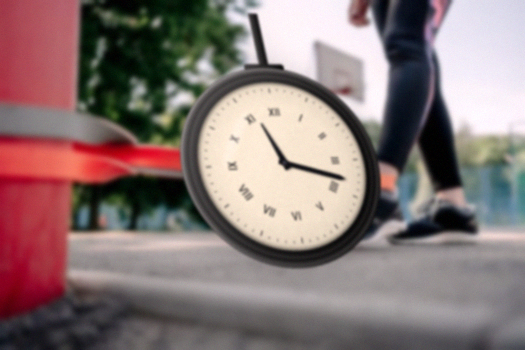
11,18
